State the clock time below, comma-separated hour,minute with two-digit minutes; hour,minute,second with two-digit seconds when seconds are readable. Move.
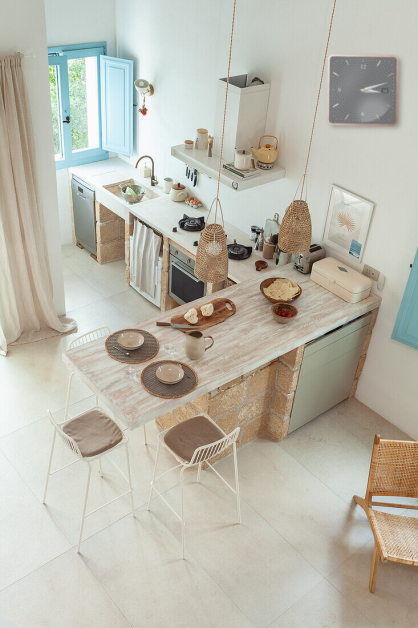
3,12
